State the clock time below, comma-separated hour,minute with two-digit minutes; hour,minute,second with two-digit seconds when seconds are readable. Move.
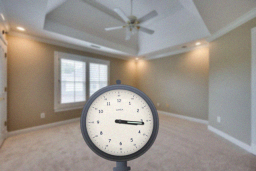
3,16
